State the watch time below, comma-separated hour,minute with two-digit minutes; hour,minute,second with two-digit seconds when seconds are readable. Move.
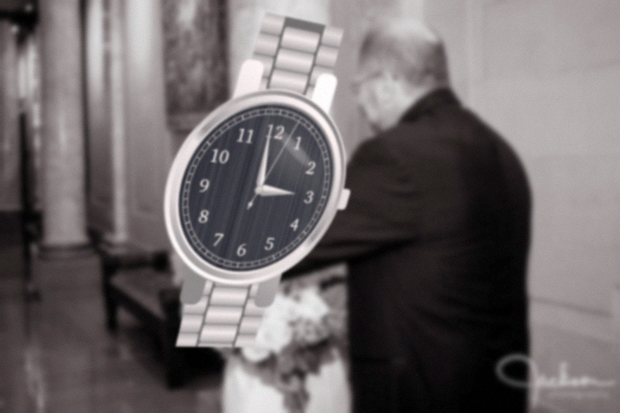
2,59,03
